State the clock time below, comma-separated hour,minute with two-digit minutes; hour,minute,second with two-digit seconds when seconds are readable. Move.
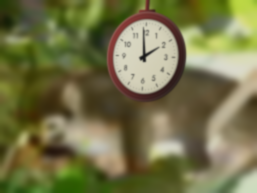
1,59
